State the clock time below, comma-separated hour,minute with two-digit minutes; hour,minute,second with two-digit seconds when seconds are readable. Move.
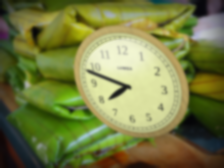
7,48
